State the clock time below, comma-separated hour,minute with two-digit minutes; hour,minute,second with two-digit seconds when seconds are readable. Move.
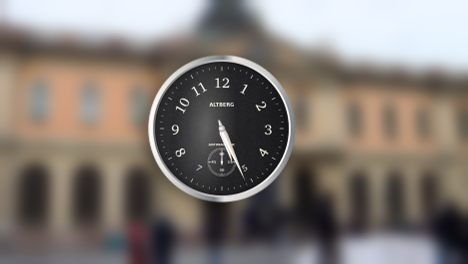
5,26
